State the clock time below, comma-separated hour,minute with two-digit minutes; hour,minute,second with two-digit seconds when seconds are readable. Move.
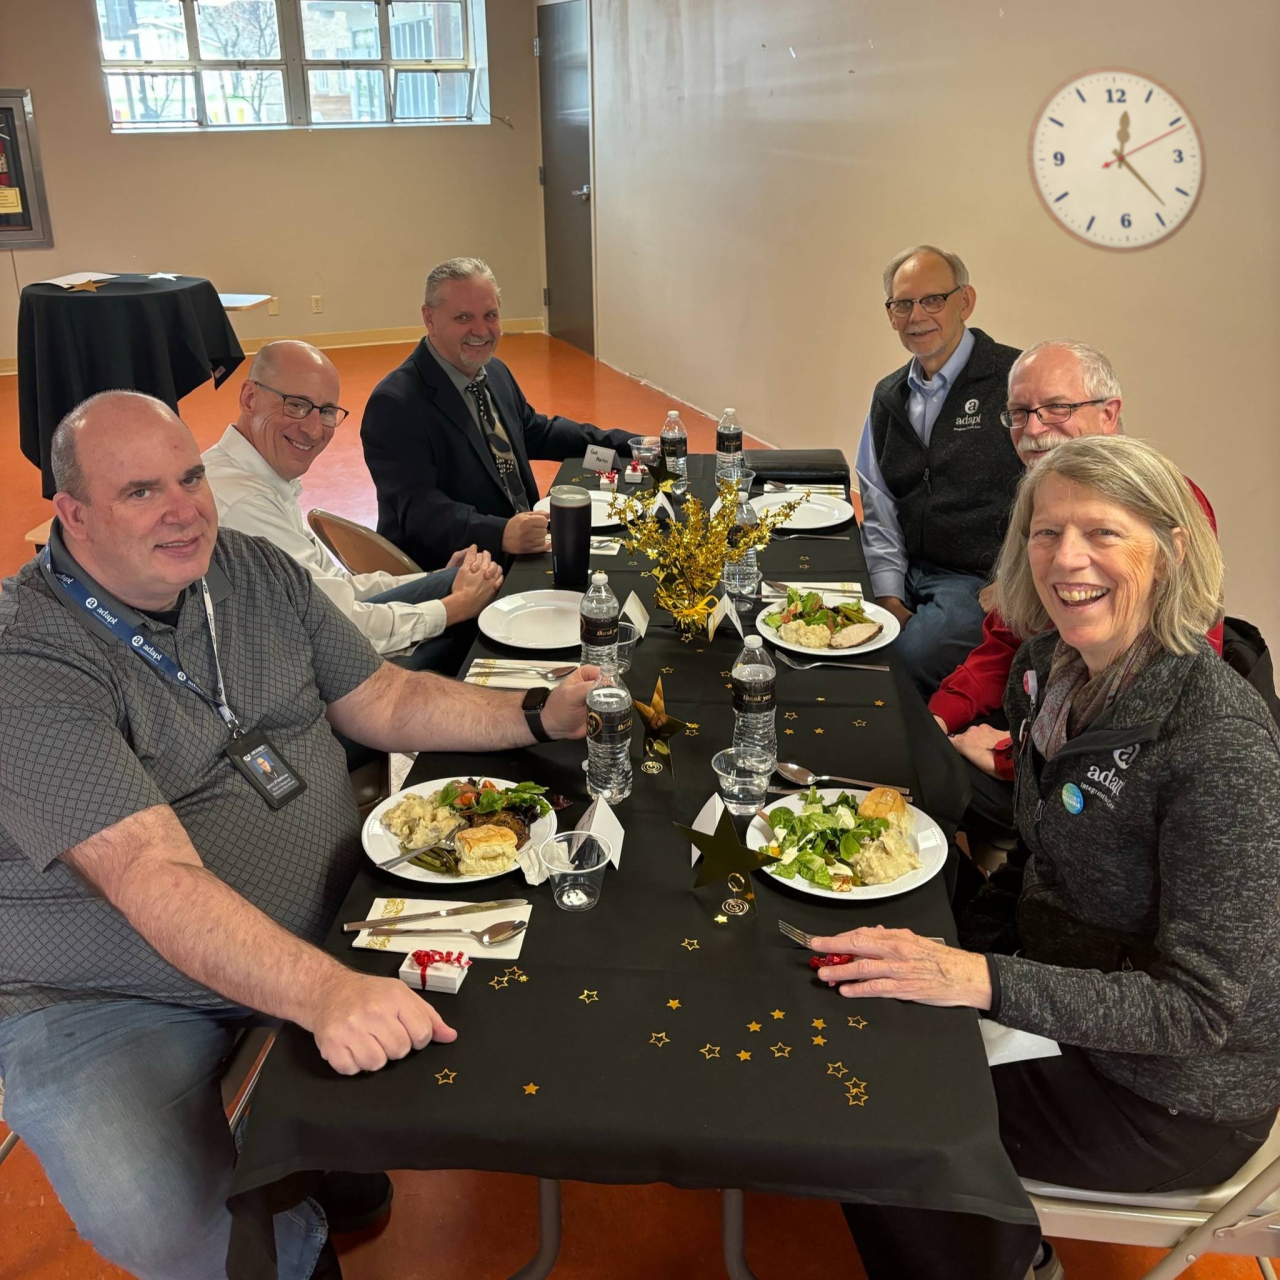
12,23,11
